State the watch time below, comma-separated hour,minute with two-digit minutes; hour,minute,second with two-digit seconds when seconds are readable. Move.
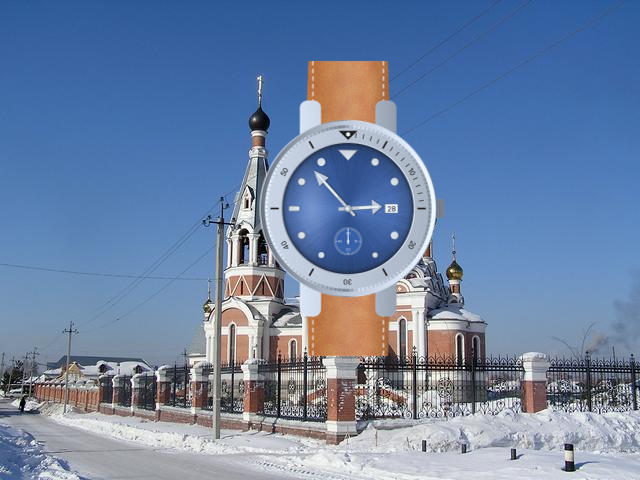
2,53
